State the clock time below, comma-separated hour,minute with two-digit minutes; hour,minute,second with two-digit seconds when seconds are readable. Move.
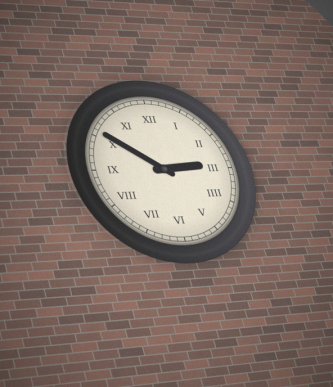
2,51
